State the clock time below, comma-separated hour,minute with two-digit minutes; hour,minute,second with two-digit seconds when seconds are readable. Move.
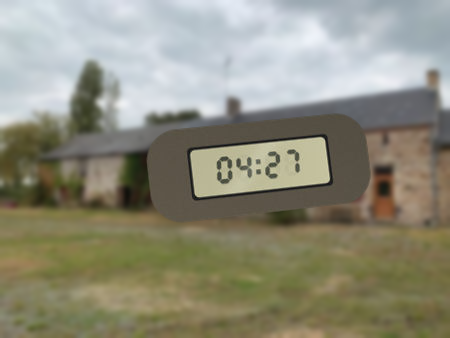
4,27
